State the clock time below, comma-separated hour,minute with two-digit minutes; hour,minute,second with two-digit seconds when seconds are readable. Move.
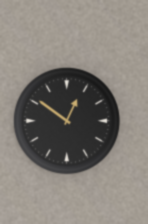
12,51
